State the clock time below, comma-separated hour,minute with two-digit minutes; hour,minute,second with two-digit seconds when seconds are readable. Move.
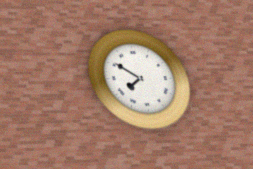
7,51
